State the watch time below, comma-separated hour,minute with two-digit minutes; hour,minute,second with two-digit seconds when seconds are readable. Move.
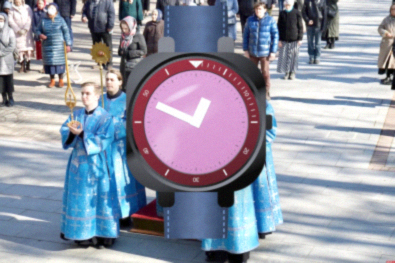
12,49
